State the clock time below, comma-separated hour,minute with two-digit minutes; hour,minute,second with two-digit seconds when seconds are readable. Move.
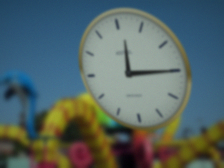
12,15
